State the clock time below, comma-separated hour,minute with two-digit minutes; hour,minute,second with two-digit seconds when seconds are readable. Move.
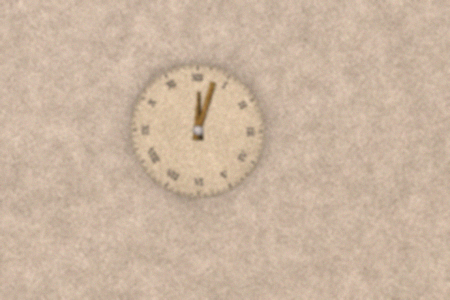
12,03
